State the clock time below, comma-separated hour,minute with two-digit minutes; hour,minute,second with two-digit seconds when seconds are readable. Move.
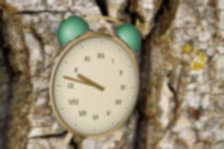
9,47
